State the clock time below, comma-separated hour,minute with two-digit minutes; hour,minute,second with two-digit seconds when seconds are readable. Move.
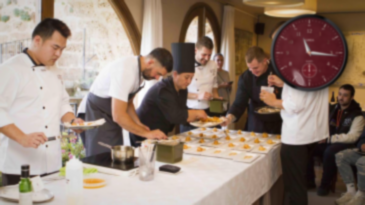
11,16
